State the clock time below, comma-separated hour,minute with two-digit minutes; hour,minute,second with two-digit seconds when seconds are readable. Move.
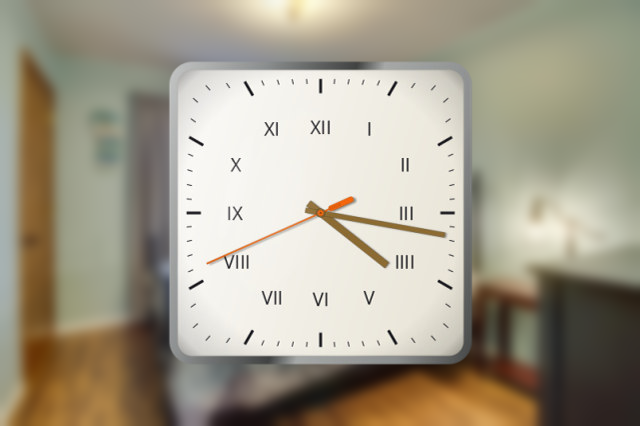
4,16,41
